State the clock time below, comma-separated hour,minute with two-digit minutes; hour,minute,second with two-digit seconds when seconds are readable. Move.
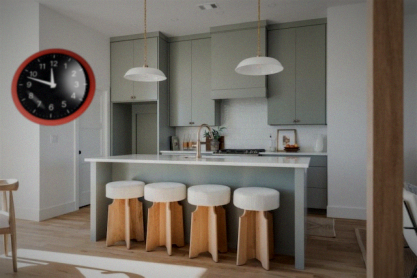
11,48
